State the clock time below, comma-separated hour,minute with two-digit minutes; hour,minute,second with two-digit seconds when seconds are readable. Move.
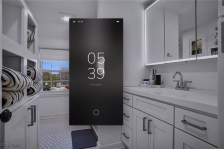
5,39
